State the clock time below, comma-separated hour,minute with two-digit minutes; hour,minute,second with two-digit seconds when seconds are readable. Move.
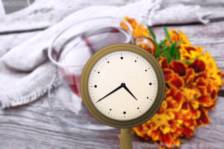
4,40
